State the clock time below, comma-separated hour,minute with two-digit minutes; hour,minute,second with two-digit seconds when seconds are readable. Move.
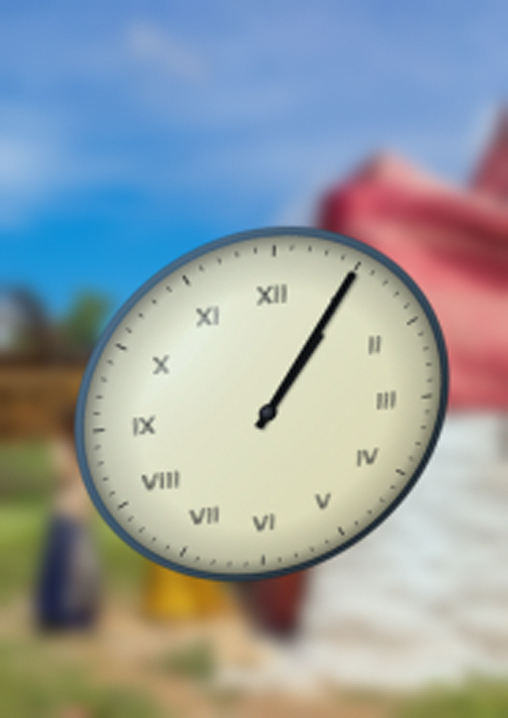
1,05
